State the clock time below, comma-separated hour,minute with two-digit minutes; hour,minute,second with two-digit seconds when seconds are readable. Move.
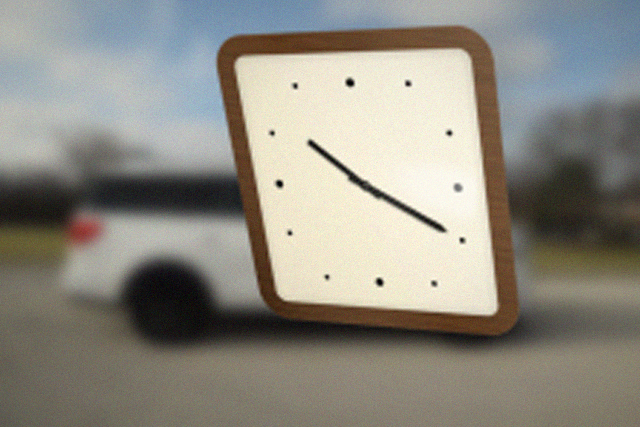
10,20
